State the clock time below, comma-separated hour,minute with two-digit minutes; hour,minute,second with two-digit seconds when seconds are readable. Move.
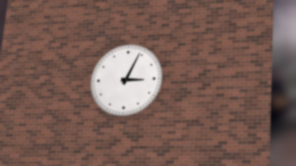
3,04
